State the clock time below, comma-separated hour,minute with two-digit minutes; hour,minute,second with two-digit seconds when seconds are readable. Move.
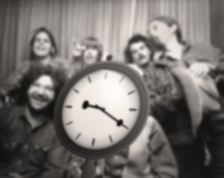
9,20
